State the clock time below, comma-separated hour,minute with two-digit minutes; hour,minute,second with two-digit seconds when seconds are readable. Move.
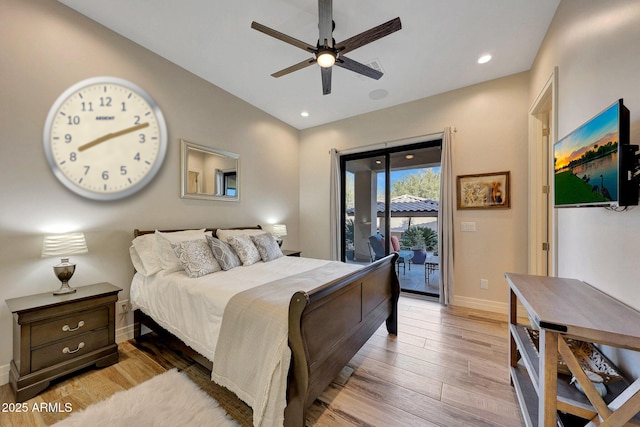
8,12
